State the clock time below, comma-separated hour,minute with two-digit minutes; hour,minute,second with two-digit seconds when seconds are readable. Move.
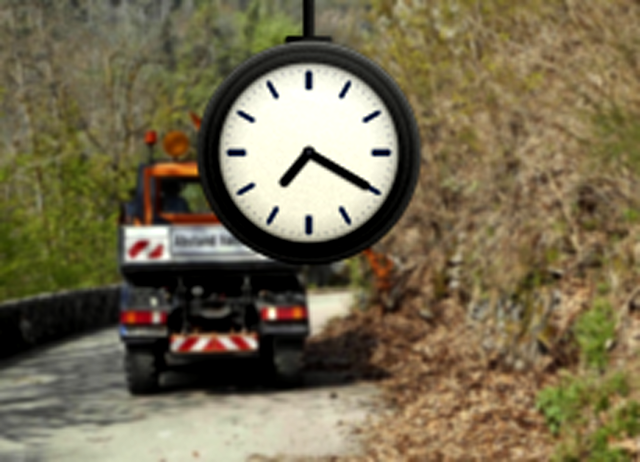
7,20
